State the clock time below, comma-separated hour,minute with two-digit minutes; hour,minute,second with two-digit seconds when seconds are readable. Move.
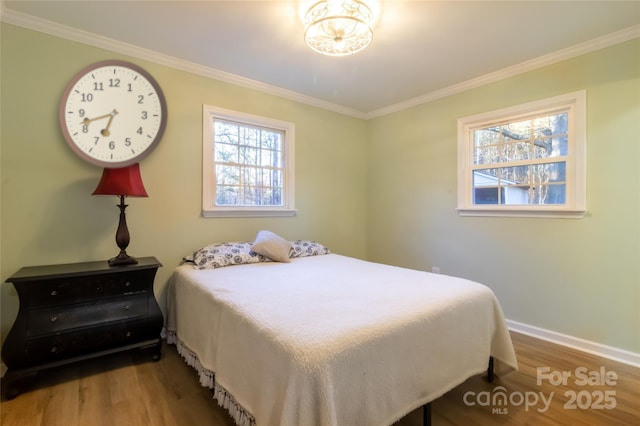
6,42
